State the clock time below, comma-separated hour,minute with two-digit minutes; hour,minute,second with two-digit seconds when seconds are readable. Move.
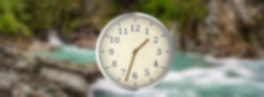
1,33
